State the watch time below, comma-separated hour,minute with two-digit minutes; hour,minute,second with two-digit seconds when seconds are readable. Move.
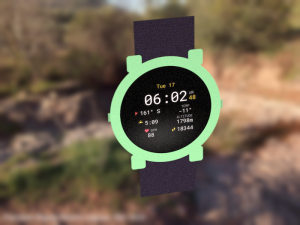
6,02
